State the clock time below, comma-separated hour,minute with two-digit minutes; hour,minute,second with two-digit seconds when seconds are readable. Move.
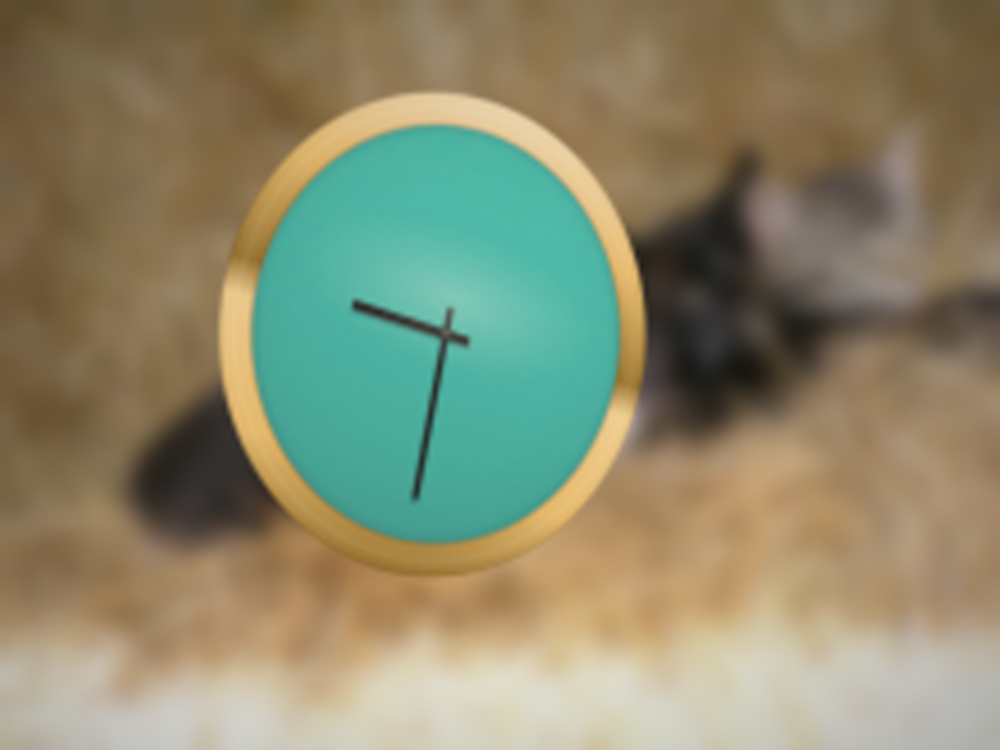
9,32
